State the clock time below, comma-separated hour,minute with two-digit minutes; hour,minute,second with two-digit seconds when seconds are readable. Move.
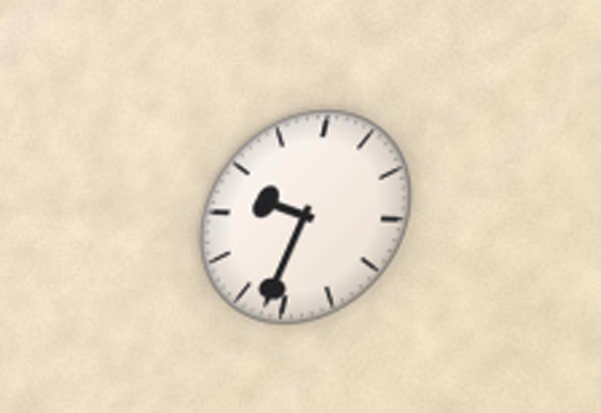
9,32
